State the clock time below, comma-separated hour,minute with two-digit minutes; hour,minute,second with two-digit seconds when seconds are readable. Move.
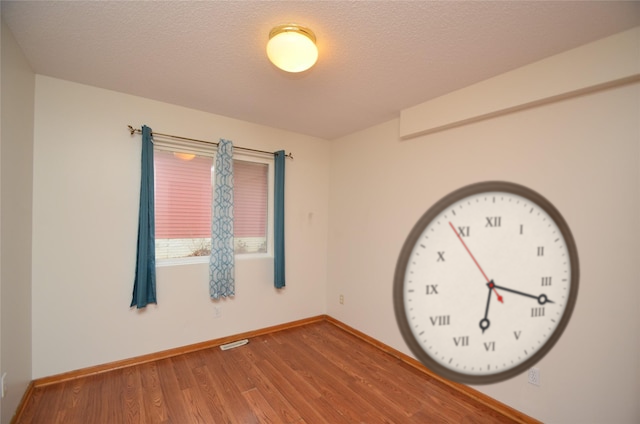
6,17,54
